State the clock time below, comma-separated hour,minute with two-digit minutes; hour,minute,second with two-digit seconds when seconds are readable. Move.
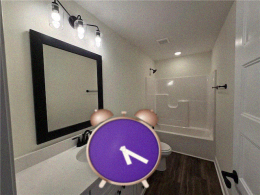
5,20
